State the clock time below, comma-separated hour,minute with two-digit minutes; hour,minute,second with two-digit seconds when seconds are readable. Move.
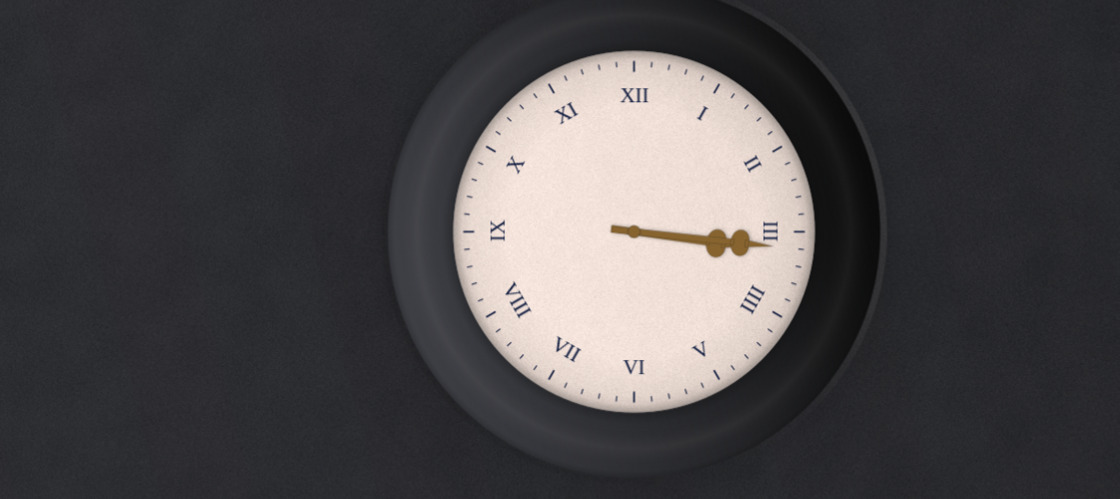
3,16
